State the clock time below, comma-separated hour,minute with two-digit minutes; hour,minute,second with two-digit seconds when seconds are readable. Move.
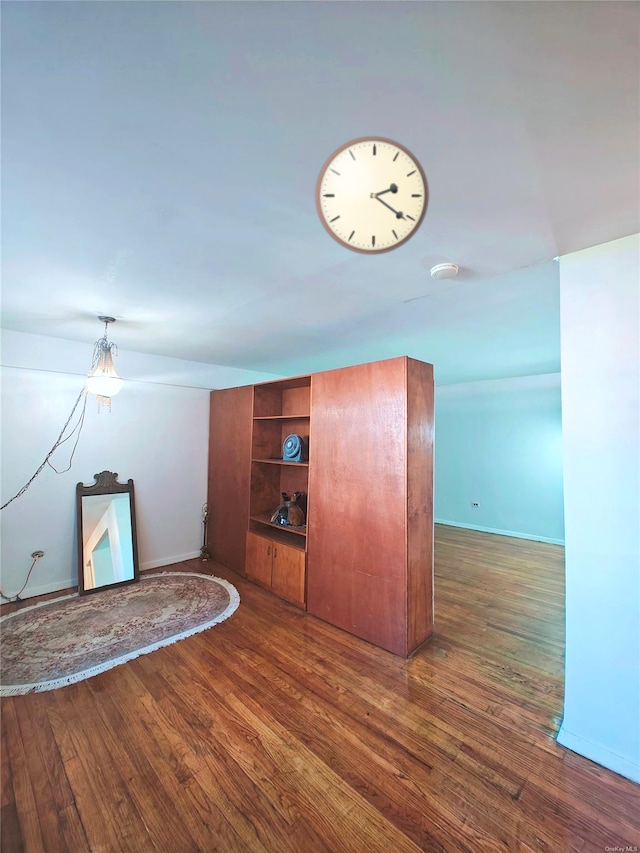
2,21
